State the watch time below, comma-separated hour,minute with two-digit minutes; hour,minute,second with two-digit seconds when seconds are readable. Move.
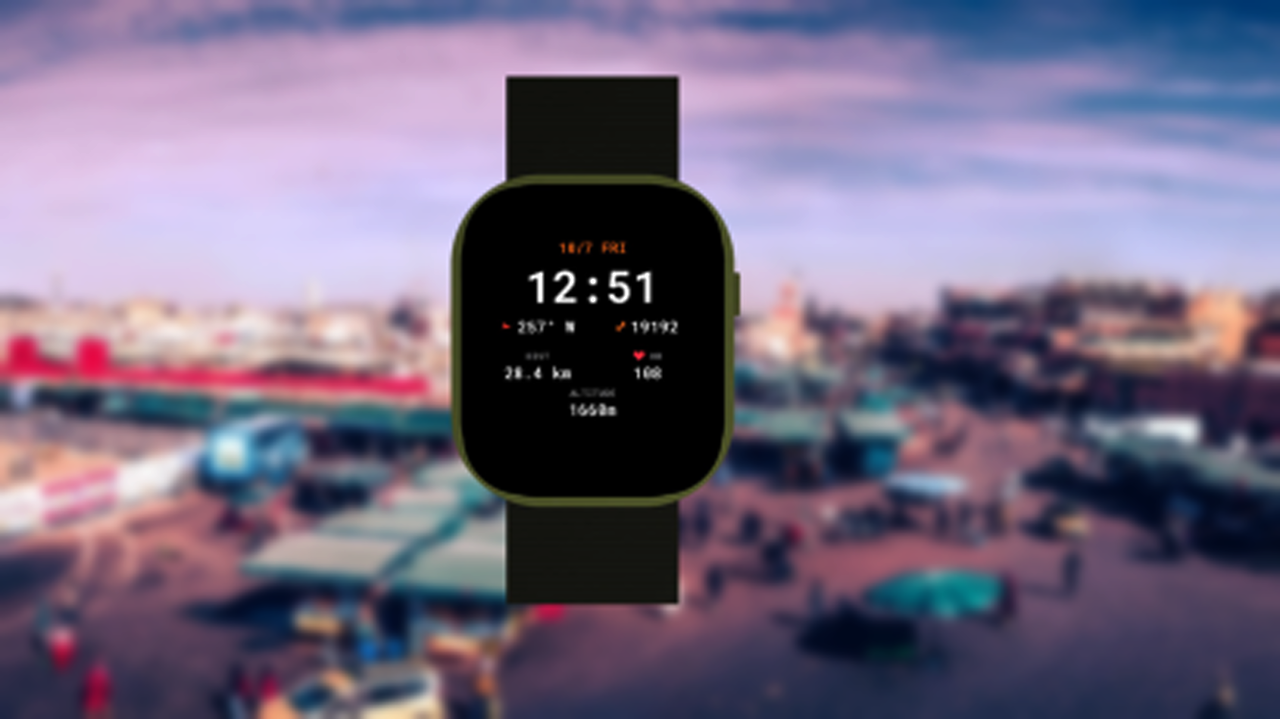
12,51
